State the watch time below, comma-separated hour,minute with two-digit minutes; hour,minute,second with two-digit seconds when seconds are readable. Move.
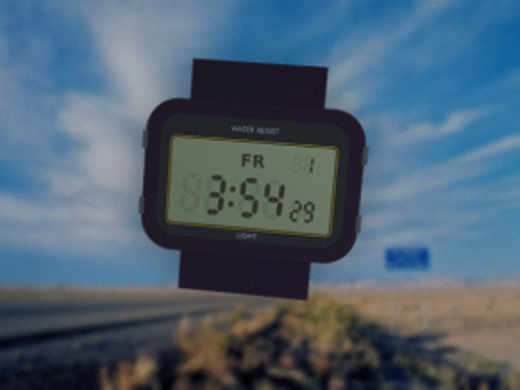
3,54,29
